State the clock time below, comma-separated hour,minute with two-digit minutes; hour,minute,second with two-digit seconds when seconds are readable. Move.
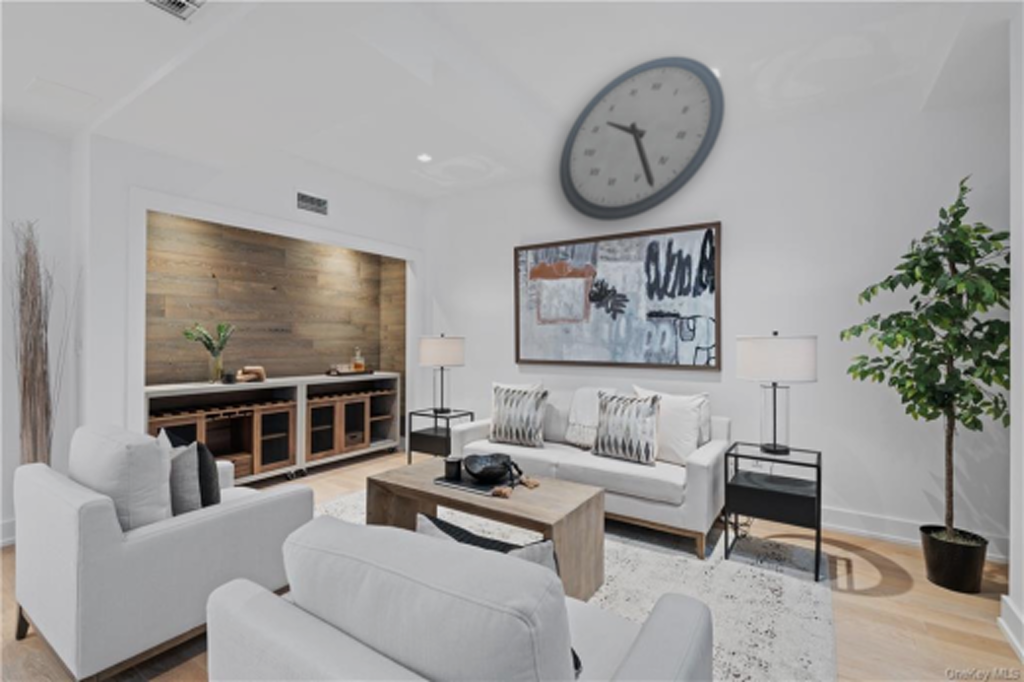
9,23
